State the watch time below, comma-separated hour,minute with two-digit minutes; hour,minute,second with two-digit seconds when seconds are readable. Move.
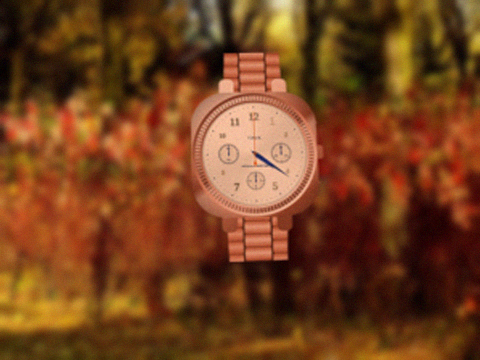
4,21
